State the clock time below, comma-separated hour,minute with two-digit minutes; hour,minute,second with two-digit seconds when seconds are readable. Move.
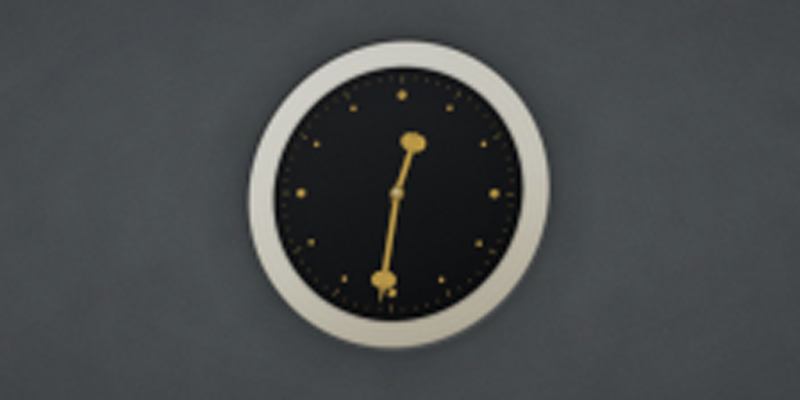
12,31
